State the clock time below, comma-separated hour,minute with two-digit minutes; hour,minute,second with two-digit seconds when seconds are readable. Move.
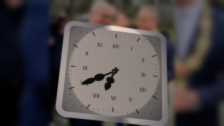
6,40
